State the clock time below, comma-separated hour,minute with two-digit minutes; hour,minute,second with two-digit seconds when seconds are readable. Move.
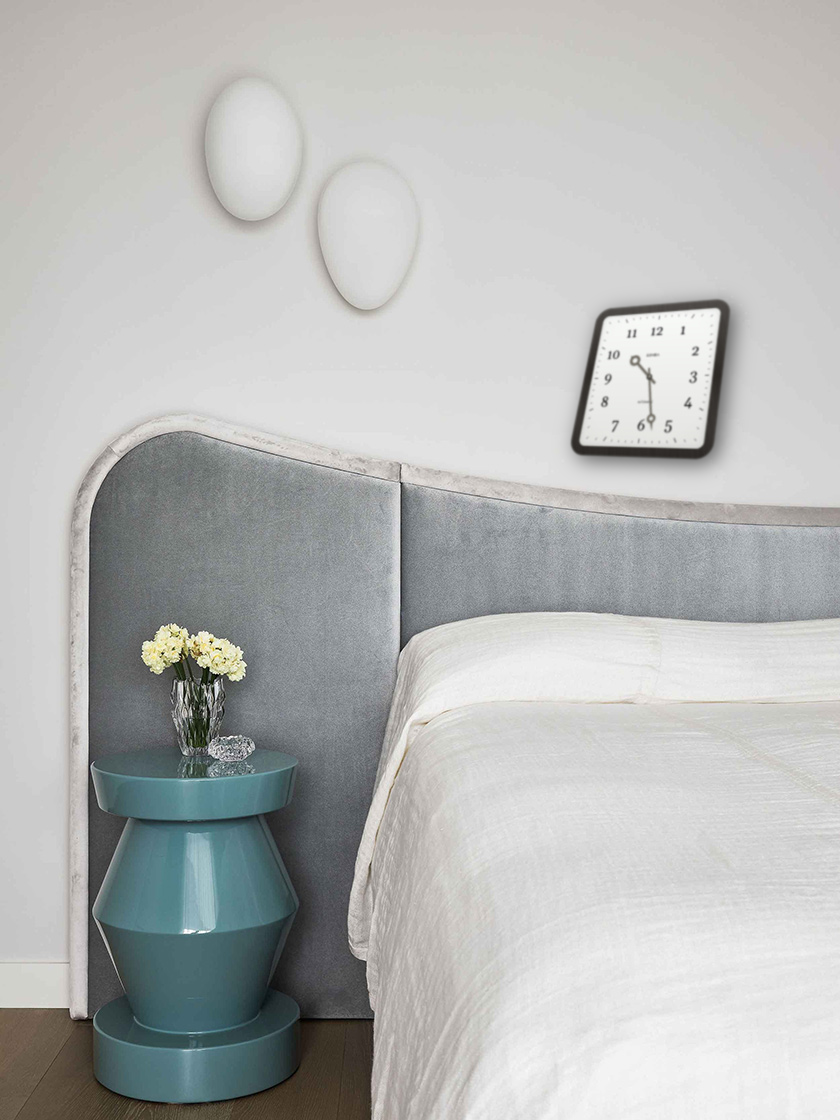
10,28
